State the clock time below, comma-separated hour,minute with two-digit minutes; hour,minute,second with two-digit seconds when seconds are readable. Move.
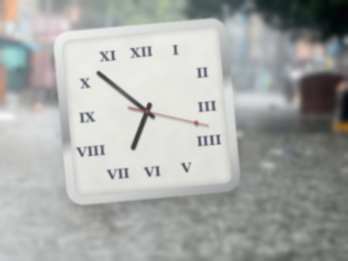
6,52,18
